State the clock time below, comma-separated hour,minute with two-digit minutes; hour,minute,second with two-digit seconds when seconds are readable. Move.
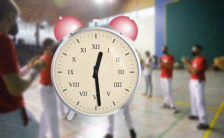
12,29
